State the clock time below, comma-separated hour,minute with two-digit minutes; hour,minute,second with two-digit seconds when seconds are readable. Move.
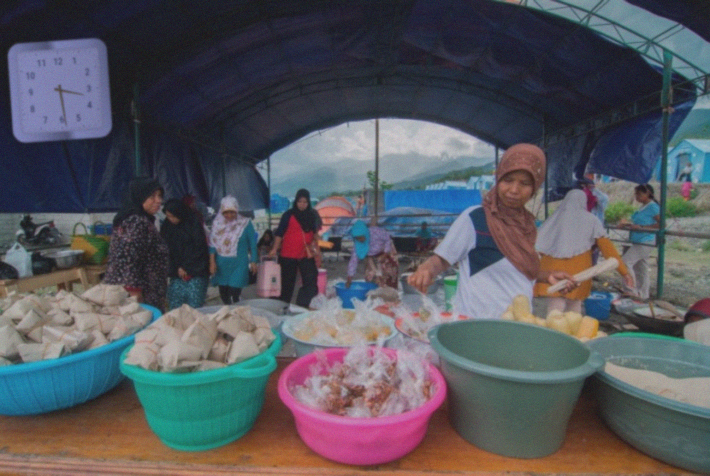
3,29
